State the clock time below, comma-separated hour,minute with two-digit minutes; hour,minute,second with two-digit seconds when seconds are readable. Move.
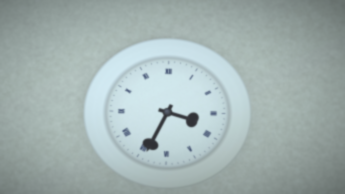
3,34
